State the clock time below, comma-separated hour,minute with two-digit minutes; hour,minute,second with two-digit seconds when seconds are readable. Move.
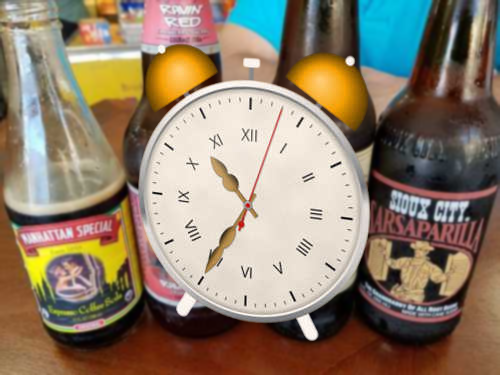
10,35,03
